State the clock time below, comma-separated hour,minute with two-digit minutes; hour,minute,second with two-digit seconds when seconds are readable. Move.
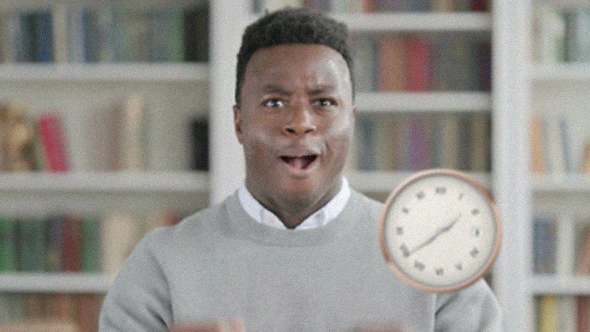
1,39
